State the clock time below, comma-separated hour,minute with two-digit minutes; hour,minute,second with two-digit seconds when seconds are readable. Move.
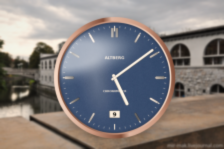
5,09
